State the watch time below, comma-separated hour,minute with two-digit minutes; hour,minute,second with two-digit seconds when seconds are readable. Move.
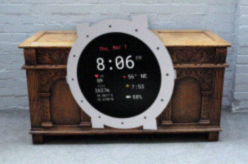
8,06
